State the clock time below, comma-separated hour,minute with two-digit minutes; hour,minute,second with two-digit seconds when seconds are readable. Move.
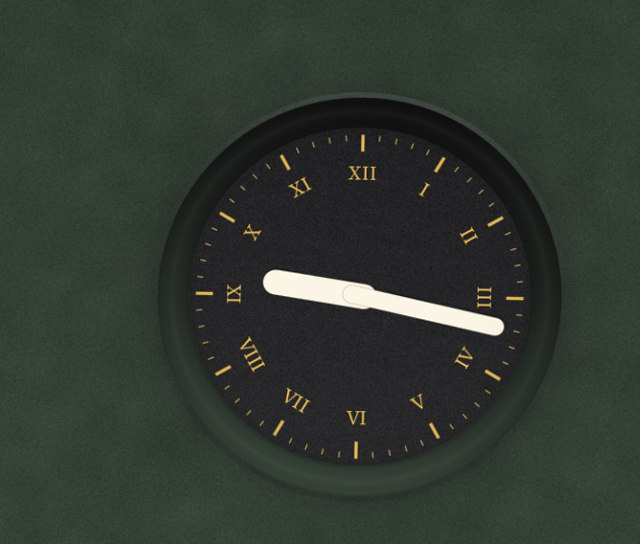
9,17
